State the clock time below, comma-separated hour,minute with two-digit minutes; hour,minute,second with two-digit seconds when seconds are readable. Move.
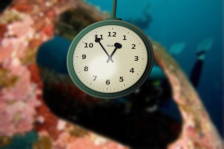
12,54
